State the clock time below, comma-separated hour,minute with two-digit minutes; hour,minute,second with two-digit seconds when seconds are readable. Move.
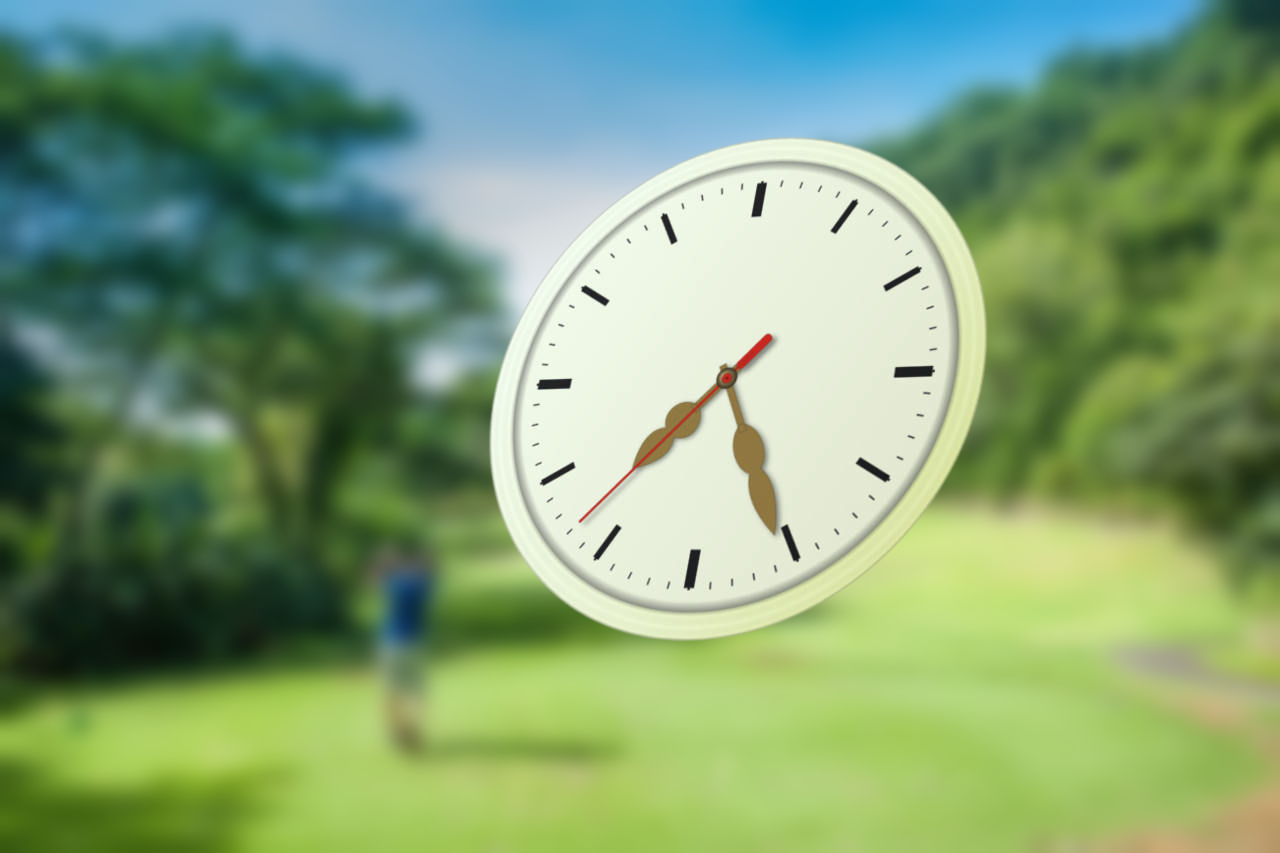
7,25,37
